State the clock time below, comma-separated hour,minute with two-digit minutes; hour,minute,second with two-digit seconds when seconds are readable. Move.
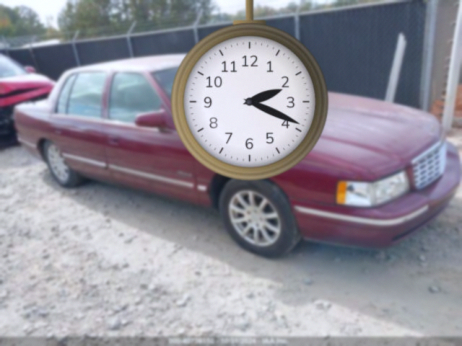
2,19
